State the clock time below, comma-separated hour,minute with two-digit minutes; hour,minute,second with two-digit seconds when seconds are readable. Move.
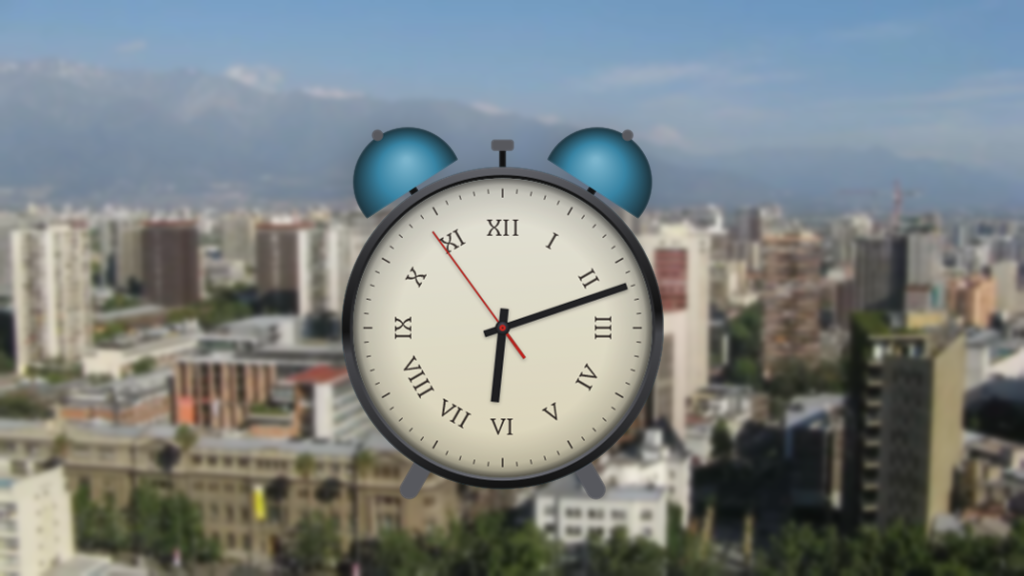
6,11,54
